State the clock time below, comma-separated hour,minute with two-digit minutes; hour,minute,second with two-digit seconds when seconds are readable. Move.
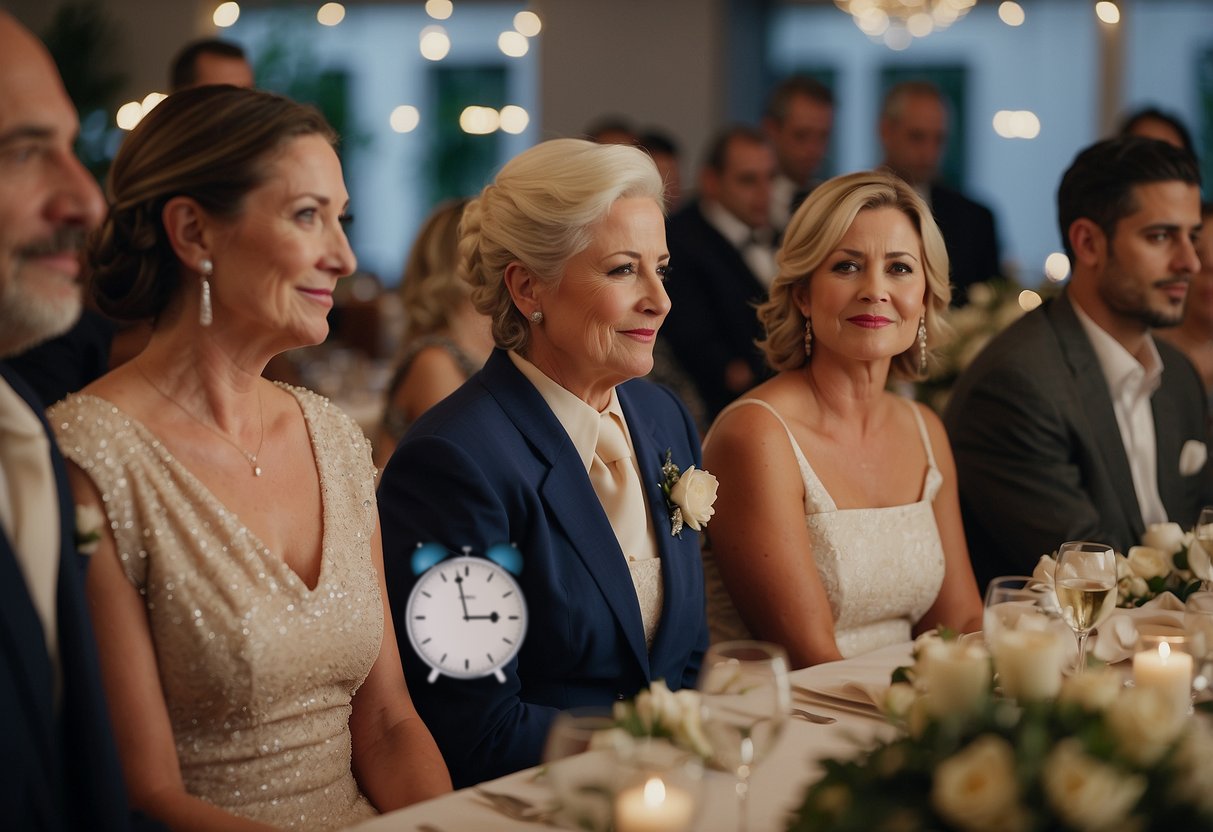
2,58
